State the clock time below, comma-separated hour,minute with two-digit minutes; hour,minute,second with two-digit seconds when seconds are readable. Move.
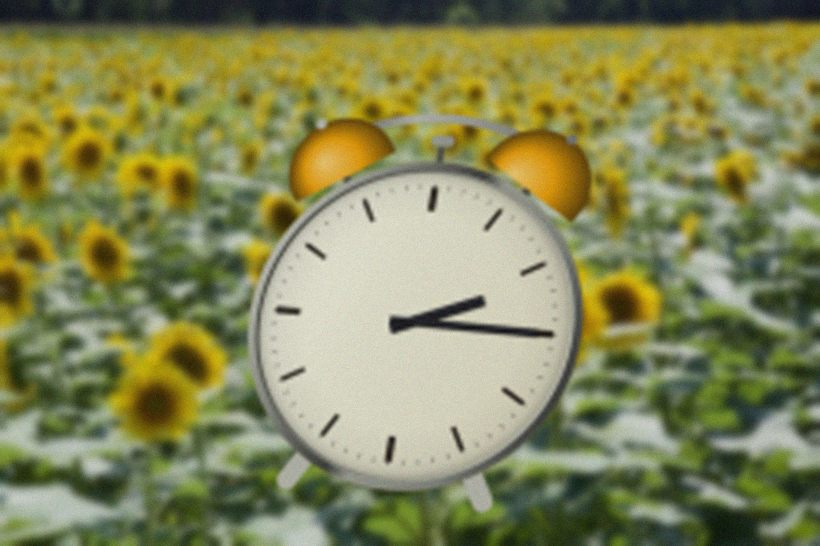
2,15
